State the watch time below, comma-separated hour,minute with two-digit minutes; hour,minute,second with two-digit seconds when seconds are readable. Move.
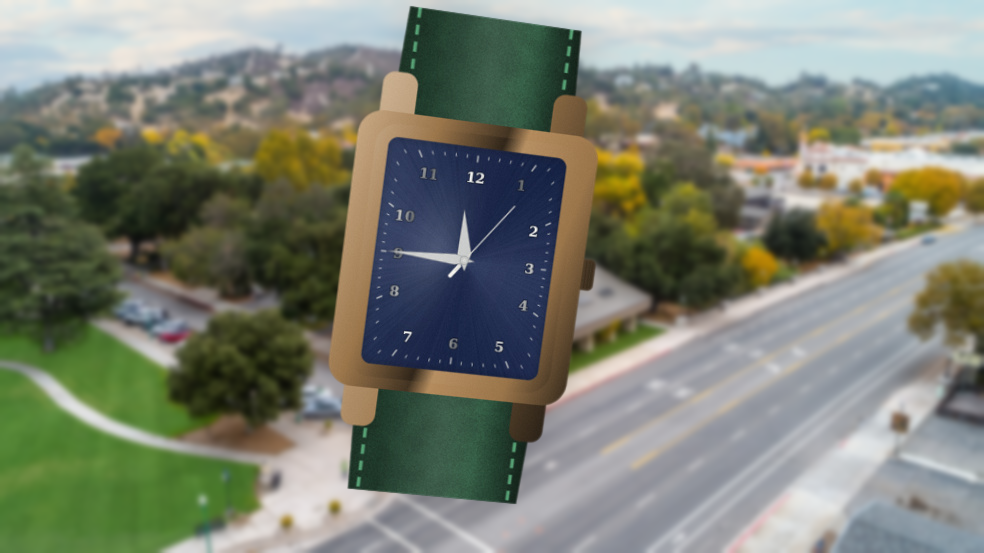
11,45,06
